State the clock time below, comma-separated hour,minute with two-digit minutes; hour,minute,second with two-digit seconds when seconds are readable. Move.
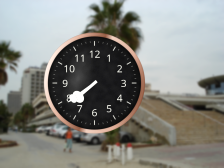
7,39
